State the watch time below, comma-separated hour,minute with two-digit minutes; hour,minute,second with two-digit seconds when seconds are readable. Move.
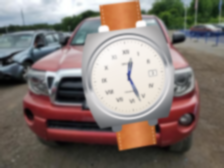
12,27
